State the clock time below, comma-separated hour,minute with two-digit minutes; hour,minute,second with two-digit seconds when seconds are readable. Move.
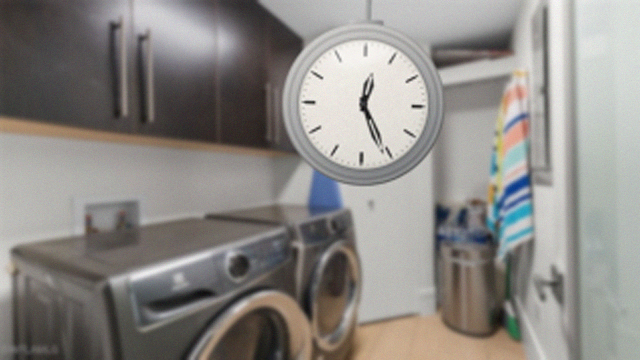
12,26
